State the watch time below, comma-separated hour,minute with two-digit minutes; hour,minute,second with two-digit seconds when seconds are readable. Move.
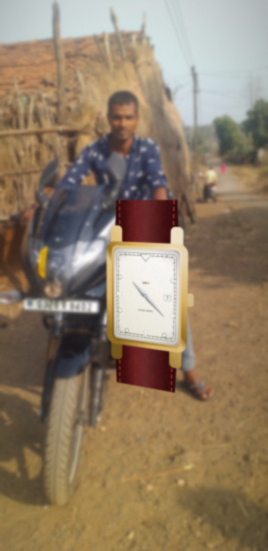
10,22
